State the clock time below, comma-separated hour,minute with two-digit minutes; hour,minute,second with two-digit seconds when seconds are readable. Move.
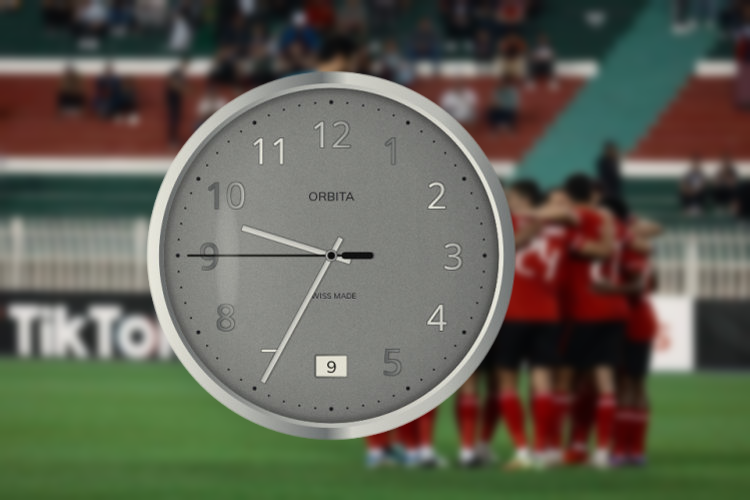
9,34,45
